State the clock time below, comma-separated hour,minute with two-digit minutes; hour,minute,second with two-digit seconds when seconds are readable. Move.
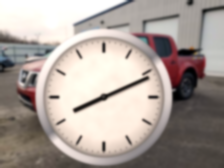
8,11
